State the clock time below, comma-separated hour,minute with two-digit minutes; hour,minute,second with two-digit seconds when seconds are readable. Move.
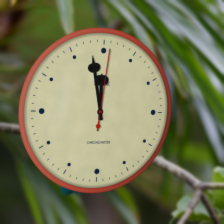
11,58,01
